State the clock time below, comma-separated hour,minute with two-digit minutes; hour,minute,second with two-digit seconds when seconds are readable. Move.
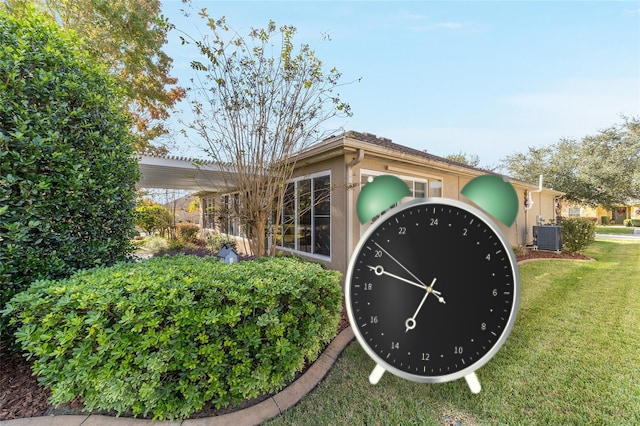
13,47,51
